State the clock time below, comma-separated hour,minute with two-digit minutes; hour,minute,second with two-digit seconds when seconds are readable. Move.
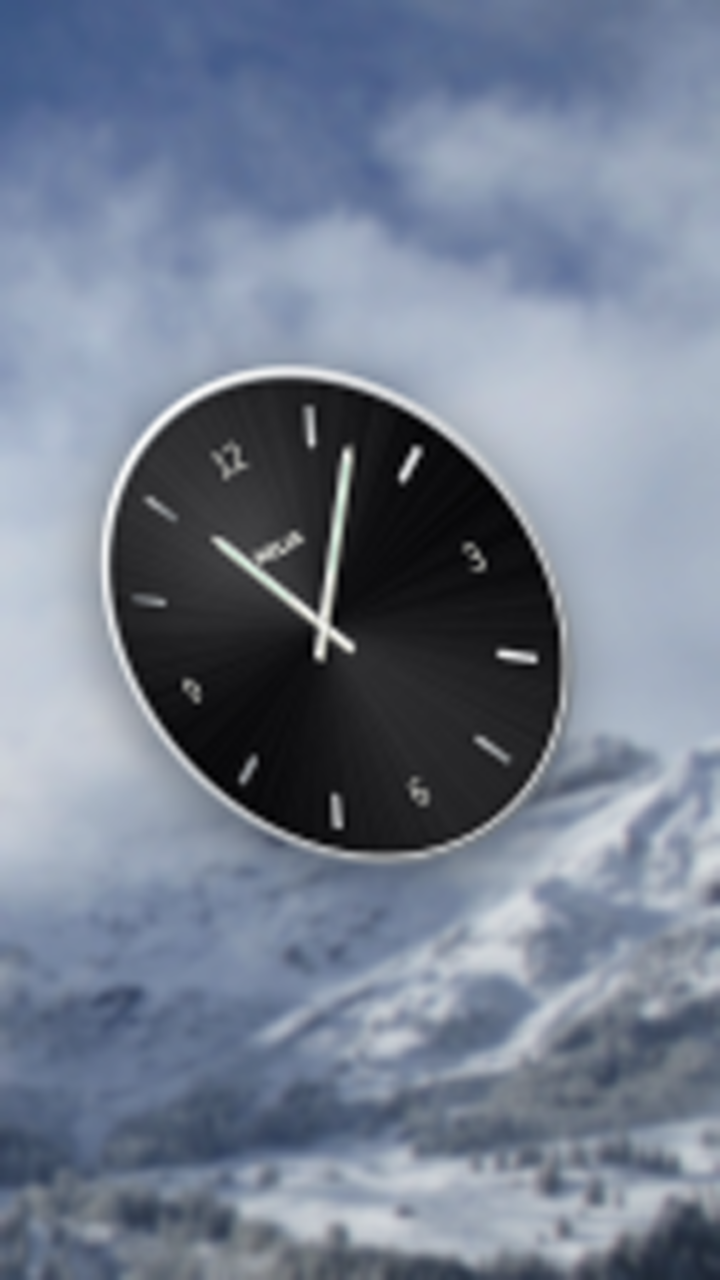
11,07
